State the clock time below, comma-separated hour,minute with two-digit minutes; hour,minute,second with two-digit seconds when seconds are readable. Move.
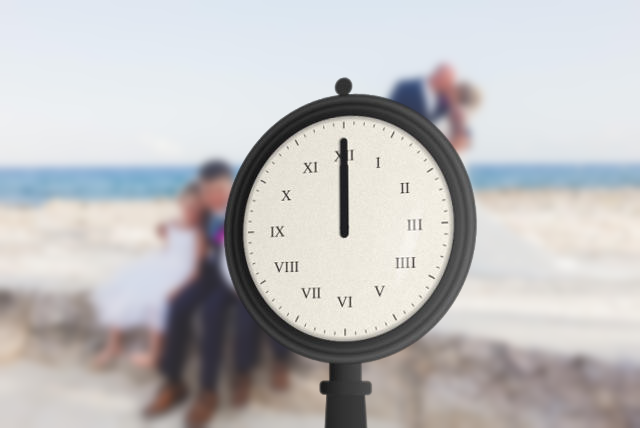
12,00
